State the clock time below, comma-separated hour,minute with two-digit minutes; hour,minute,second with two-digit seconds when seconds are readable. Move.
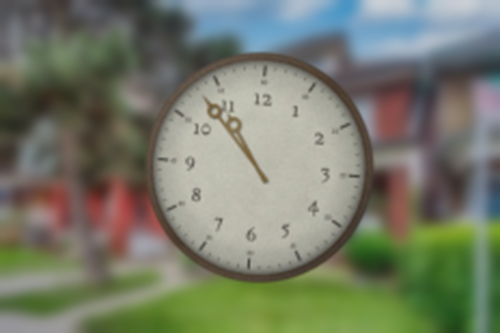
10,53
